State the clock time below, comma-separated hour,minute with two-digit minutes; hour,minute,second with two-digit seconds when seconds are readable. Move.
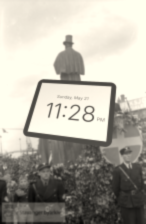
11,28
